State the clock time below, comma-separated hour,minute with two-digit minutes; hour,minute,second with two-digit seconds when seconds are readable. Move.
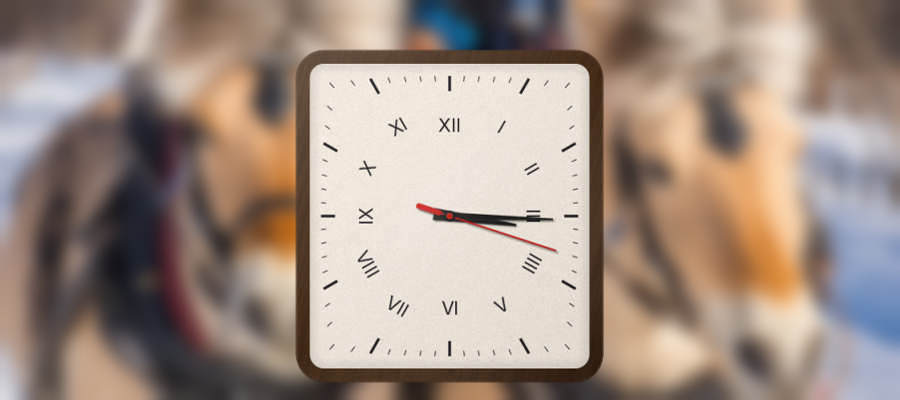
3,15,18
